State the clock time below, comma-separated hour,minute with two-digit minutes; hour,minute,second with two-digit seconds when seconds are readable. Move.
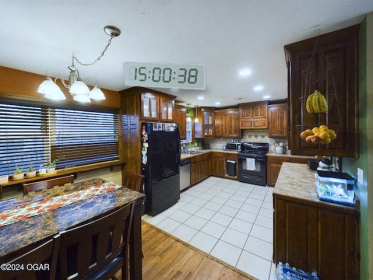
15,00,38
